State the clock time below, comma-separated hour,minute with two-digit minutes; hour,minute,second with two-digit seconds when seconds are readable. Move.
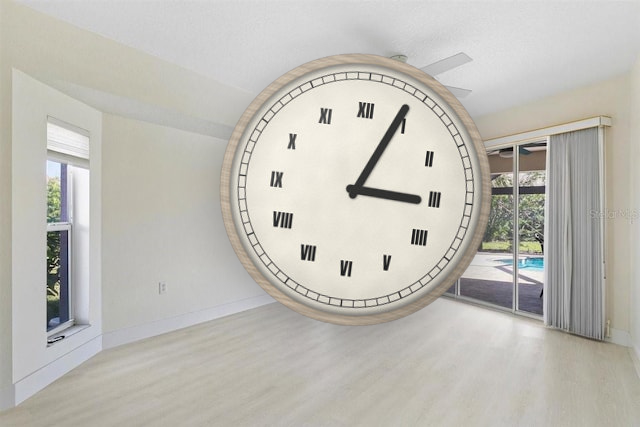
3,04
